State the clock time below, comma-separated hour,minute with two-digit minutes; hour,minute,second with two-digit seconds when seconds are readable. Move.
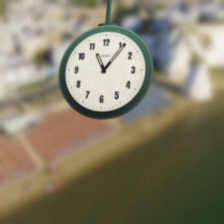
11,06
